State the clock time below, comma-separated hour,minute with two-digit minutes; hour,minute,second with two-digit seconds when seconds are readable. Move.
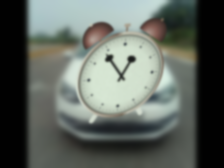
12,54
